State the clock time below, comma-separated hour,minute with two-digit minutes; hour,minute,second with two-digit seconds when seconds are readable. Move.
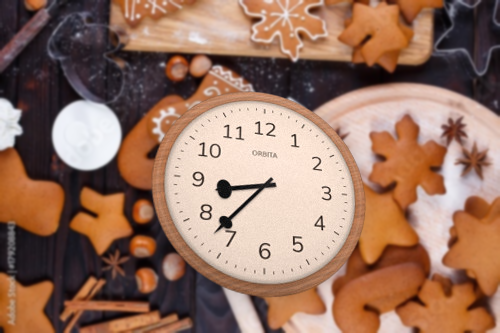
8,37
